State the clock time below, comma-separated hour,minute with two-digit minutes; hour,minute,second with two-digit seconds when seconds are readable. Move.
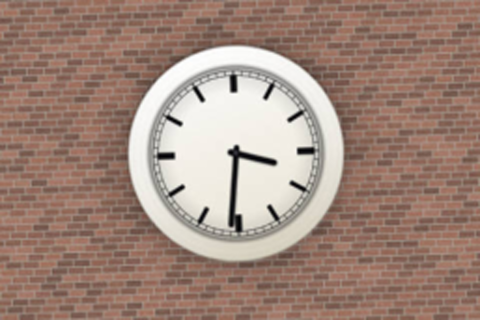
3,31
